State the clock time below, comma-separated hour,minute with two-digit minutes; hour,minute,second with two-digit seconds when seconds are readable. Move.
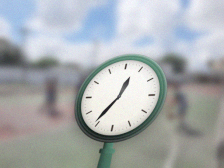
12,36
